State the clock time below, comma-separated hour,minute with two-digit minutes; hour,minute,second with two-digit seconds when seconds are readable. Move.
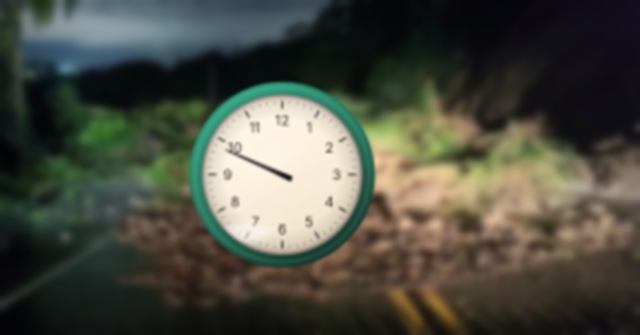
9,49
